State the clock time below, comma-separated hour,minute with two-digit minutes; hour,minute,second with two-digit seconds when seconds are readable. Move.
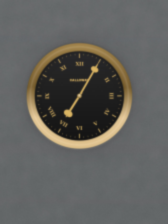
7,05
